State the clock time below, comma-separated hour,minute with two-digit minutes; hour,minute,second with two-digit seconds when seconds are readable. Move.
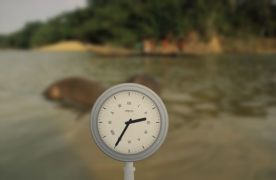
2,35
